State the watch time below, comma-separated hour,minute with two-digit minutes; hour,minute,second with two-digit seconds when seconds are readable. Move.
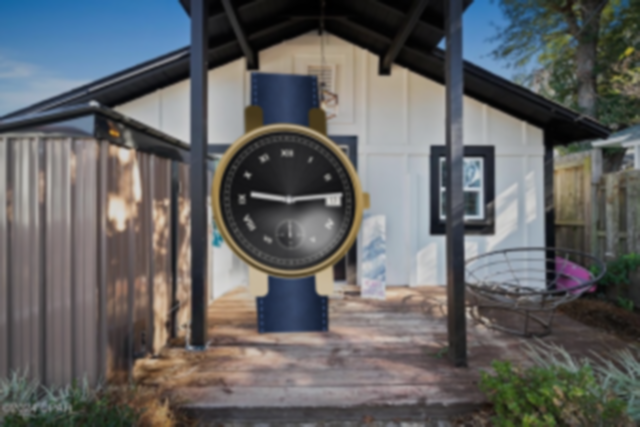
9,14
